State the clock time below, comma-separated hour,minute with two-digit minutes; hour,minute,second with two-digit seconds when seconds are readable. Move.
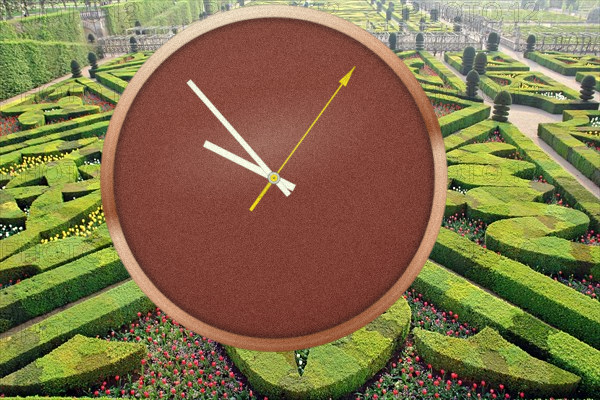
9,53,06
